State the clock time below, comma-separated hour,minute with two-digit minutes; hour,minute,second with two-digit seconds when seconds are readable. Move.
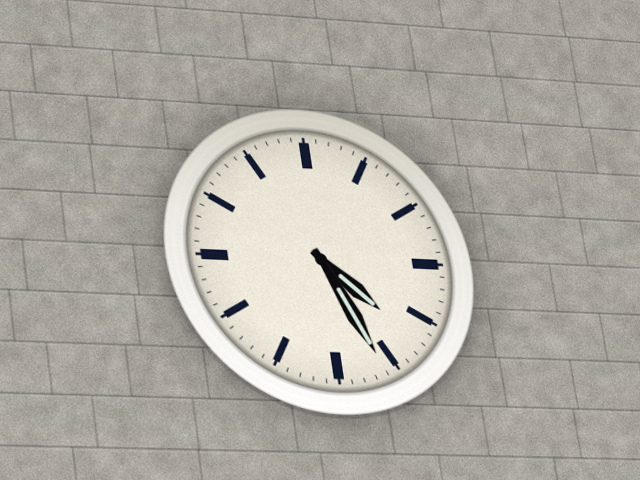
4,26
